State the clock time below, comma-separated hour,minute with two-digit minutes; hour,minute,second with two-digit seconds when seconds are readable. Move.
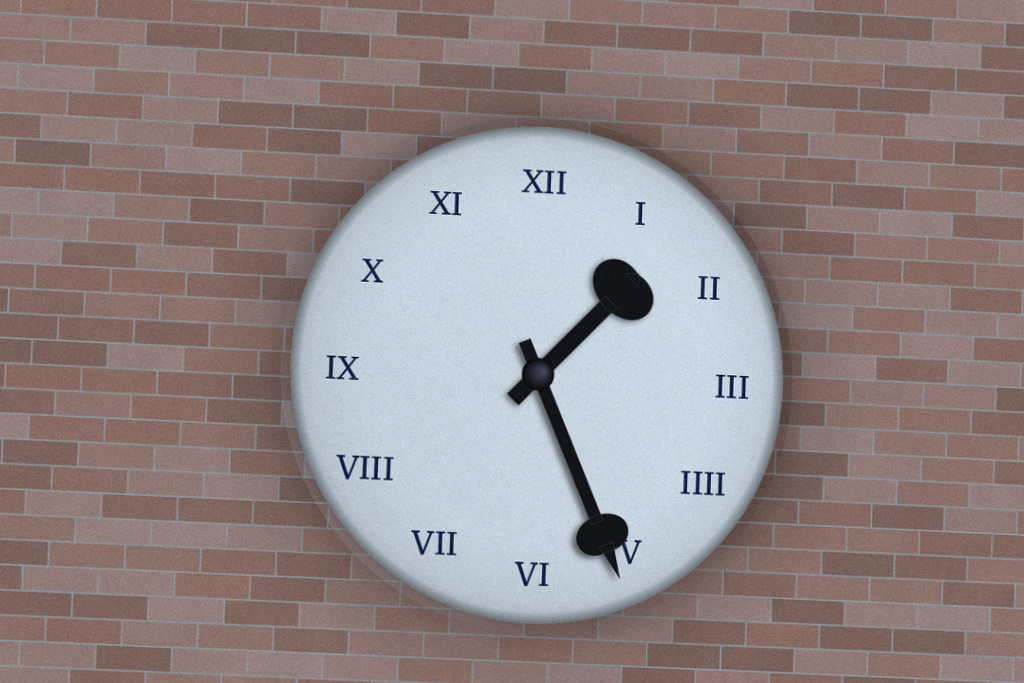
1,26
